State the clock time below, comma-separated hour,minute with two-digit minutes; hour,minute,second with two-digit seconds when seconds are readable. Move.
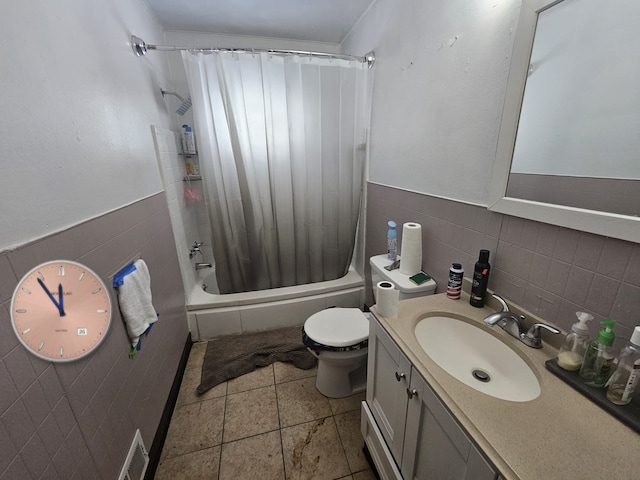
11,54
